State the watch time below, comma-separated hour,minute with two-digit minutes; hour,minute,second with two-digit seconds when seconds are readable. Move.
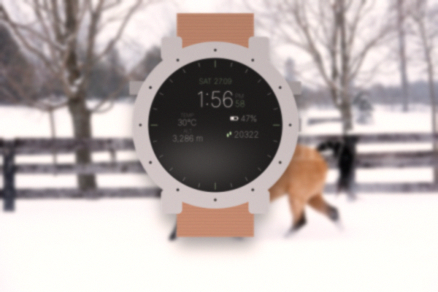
1,56
